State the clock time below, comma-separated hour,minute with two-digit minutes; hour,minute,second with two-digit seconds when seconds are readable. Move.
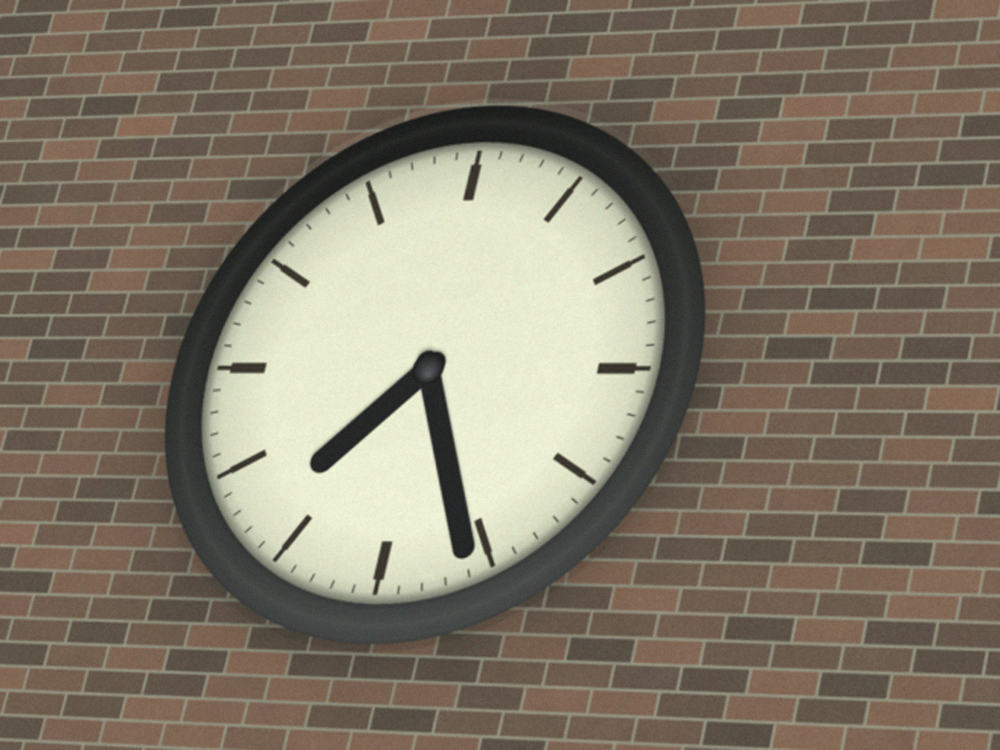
7,26
